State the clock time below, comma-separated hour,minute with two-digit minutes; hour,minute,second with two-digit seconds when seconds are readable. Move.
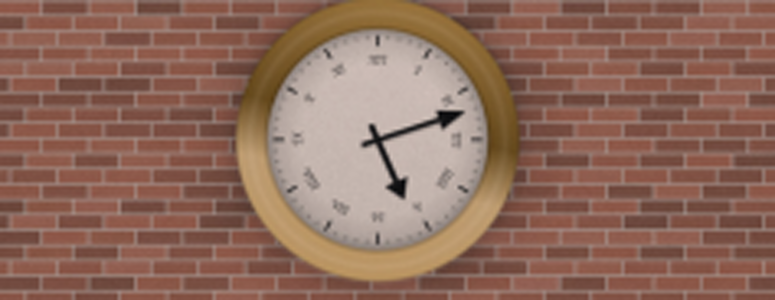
5,12
